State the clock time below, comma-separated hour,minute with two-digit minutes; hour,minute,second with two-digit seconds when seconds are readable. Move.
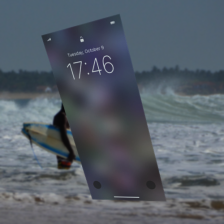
17,46
